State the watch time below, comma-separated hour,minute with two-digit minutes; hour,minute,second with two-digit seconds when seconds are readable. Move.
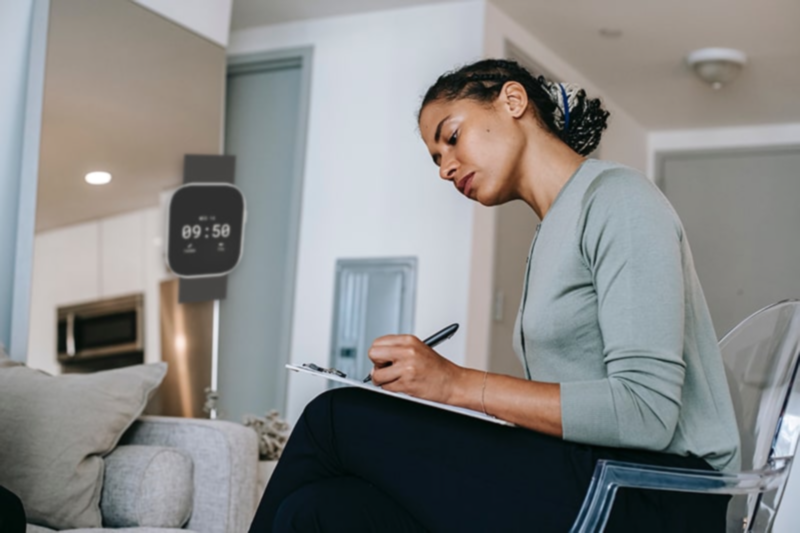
9,50
